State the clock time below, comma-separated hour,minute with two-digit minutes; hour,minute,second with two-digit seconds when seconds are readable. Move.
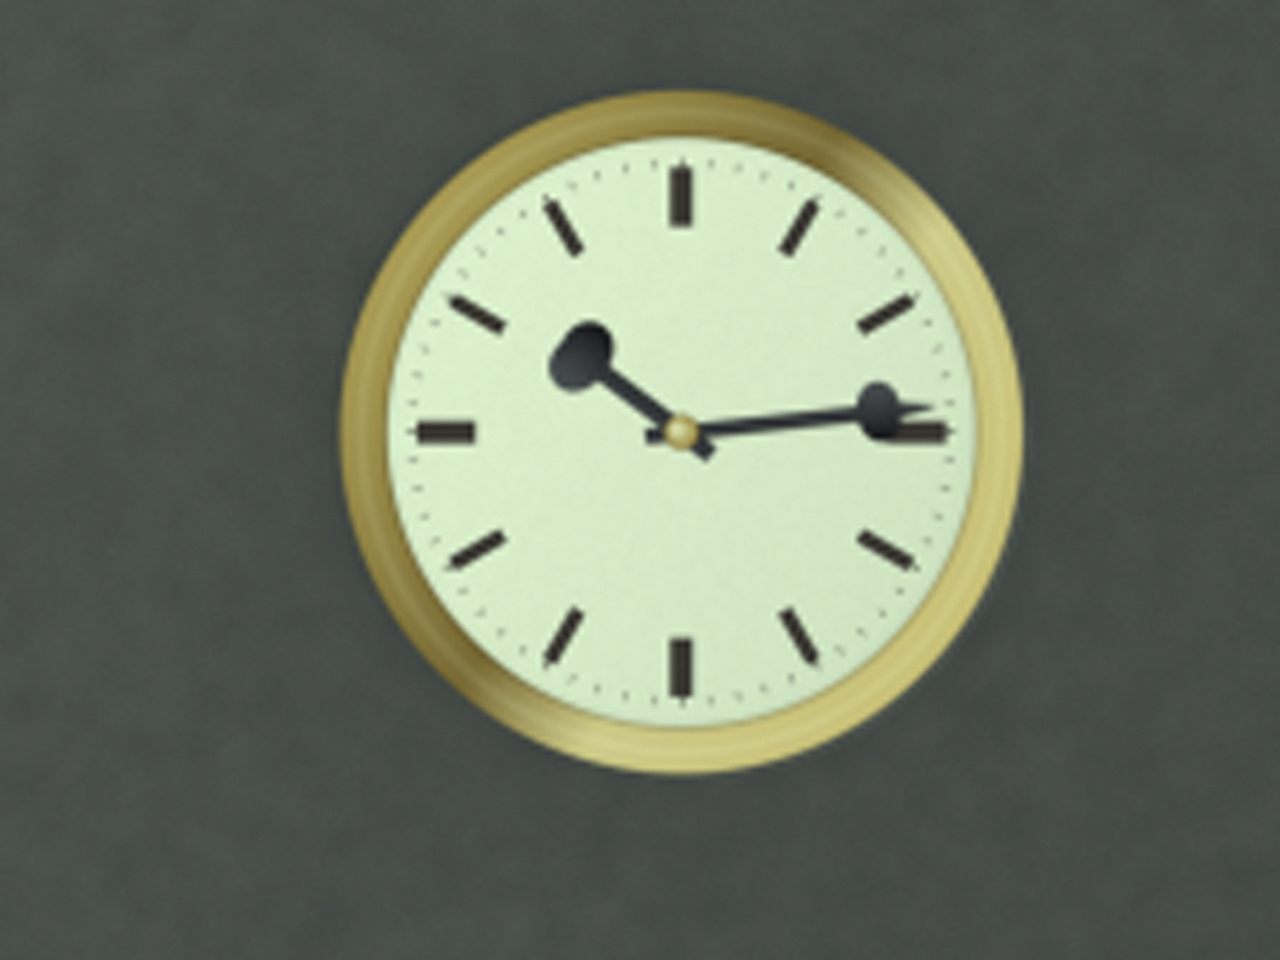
10,14
